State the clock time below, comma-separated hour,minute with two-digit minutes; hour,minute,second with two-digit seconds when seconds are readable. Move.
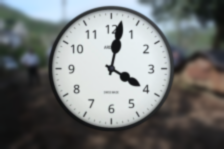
4,02
